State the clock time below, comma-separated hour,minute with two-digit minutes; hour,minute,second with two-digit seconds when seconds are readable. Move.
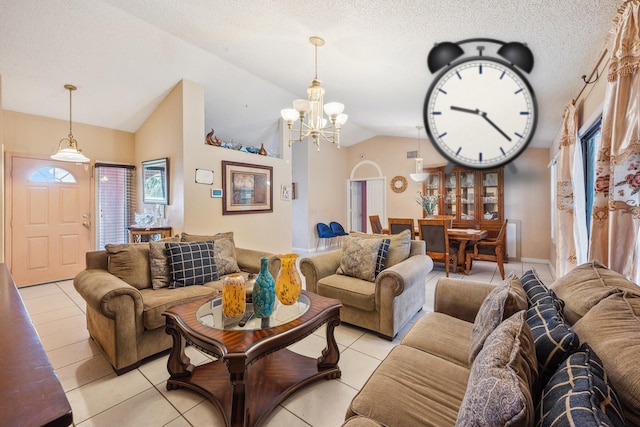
9,22
